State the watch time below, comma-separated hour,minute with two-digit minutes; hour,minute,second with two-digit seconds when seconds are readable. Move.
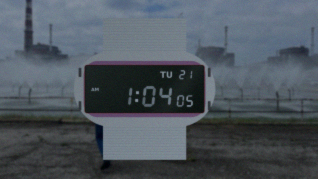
1,04,05
